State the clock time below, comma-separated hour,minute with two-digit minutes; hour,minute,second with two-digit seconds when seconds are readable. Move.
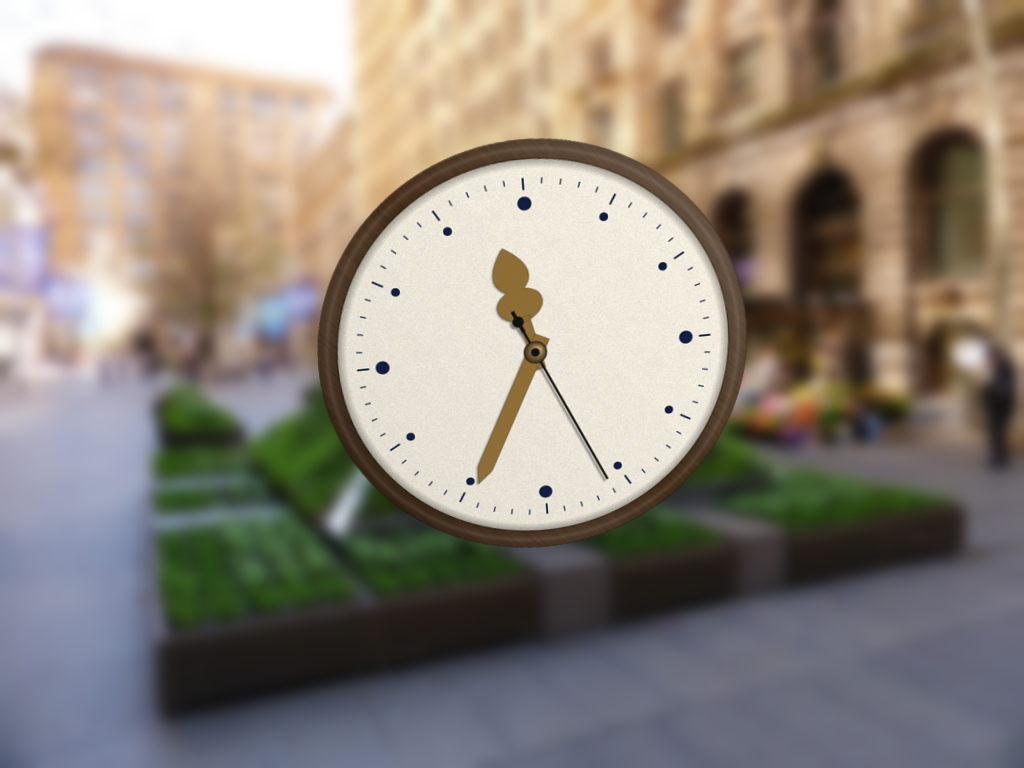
11,34,26
